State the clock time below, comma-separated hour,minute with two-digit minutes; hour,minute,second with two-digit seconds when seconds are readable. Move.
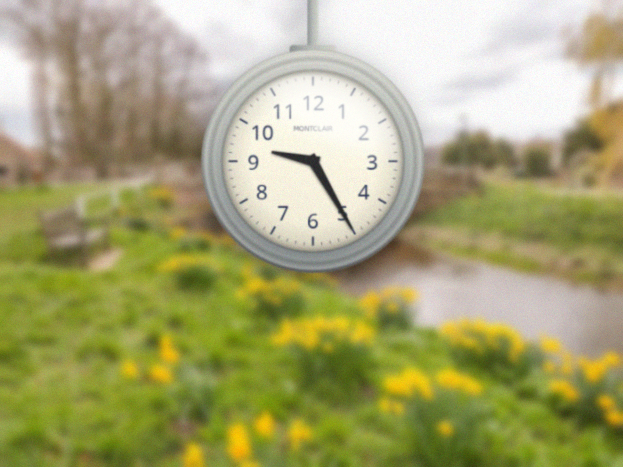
9,25
